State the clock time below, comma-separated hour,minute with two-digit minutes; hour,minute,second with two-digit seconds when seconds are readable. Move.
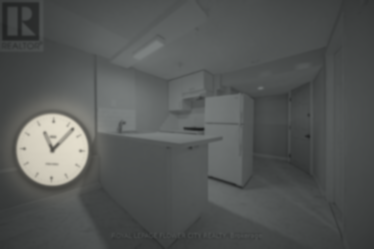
11,07
